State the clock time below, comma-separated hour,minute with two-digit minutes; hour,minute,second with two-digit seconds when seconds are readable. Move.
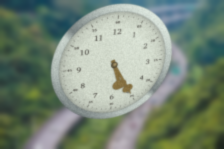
5,25
